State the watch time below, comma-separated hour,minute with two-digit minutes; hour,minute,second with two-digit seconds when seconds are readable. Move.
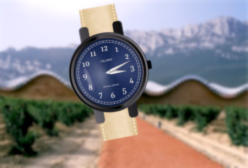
3,12
